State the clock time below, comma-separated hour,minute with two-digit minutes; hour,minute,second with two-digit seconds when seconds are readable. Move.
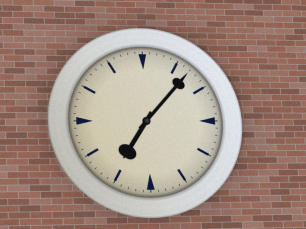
7,07
